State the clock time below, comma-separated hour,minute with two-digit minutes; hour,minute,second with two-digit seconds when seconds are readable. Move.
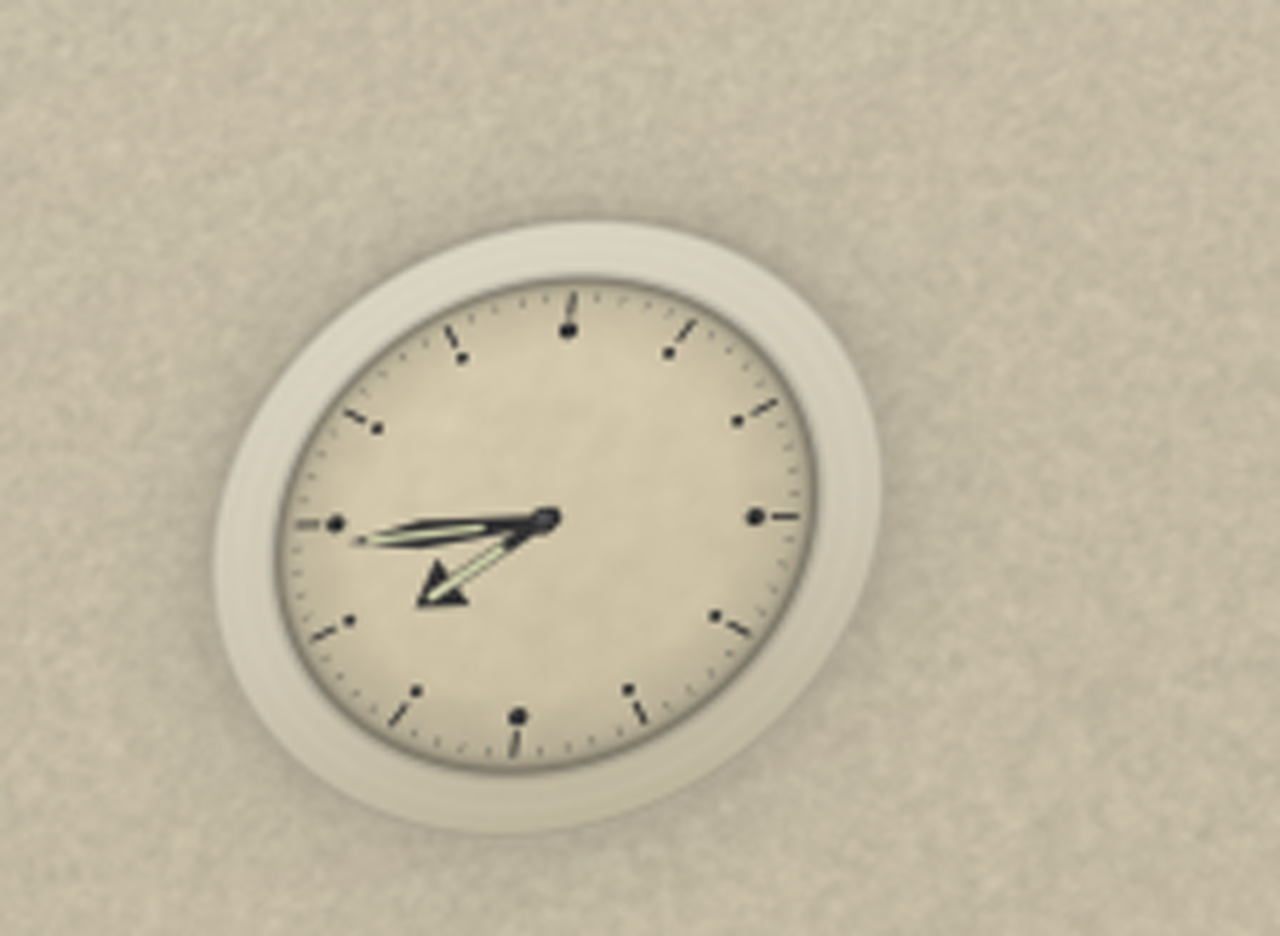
7,44
